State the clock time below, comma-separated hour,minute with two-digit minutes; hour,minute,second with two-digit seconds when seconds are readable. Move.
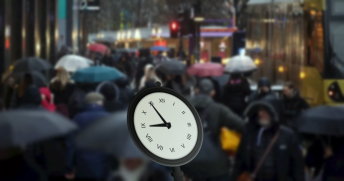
8,55
